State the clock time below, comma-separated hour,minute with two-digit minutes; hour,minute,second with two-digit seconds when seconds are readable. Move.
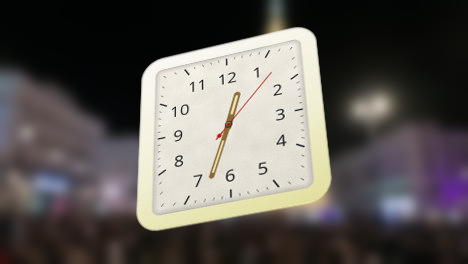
12,33,07
